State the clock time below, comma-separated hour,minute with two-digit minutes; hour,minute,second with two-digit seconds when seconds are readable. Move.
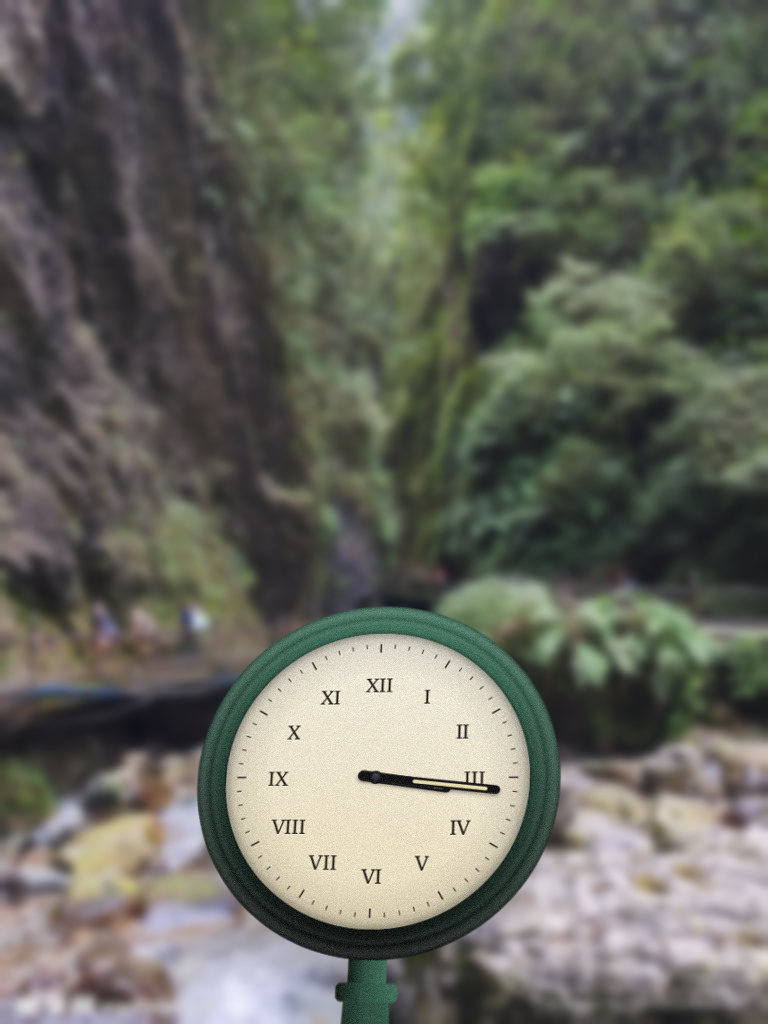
3,16
